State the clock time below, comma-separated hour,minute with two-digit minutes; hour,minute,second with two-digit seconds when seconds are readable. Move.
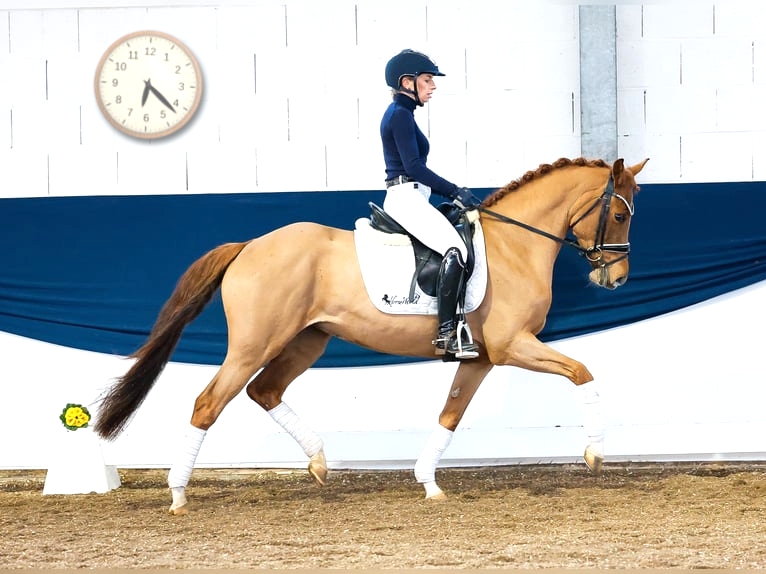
6,22
